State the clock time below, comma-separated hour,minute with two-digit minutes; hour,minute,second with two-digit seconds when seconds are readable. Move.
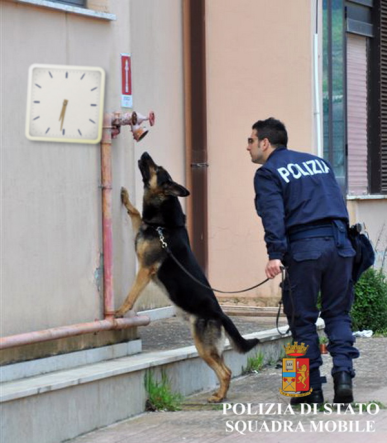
6,31
